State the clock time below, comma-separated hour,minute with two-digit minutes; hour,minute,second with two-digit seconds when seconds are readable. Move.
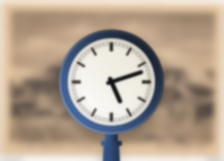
5,12
